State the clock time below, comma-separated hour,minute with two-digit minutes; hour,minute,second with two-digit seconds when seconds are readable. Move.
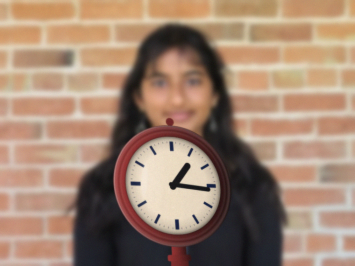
1,16
